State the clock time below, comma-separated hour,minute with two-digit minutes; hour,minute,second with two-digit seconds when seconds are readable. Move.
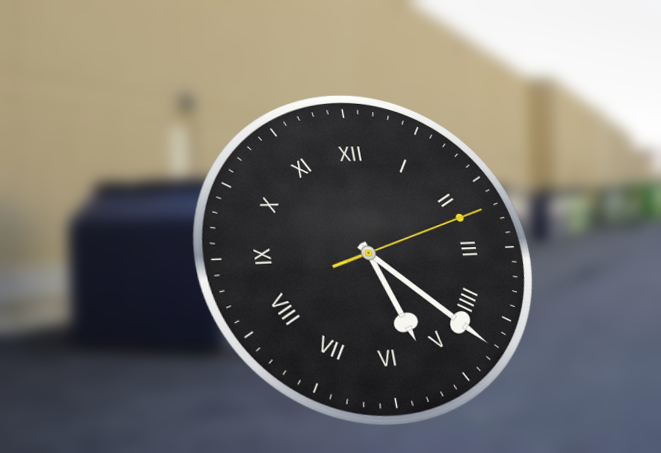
5,22,12
